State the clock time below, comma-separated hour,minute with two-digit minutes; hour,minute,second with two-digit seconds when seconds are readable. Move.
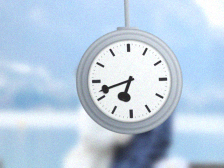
6,42
